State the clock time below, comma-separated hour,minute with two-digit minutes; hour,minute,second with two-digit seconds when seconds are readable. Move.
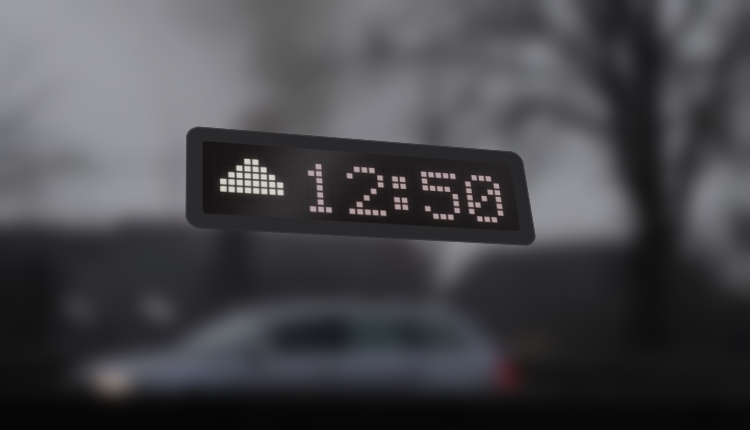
12,50
